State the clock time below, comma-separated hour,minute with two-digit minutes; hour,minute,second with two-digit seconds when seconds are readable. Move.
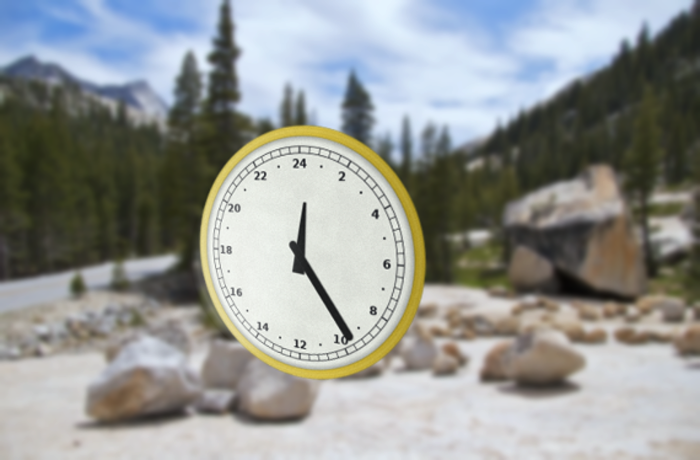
0,24
